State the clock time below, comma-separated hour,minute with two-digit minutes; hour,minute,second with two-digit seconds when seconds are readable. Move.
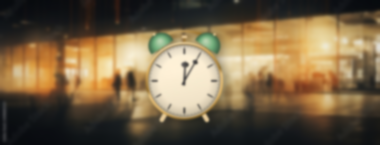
12,05
